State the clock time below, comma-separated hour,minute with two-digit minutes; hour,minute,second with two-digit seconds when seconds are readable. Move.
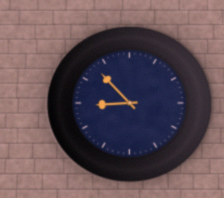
8,53
